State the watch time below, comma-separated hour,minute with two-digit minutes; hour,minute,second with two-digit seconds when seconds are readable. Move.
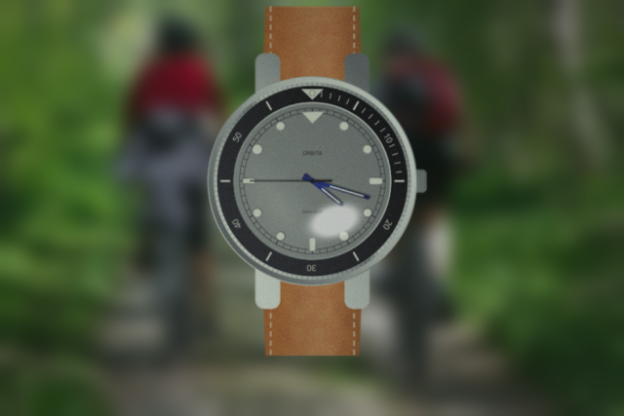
4,17,45
